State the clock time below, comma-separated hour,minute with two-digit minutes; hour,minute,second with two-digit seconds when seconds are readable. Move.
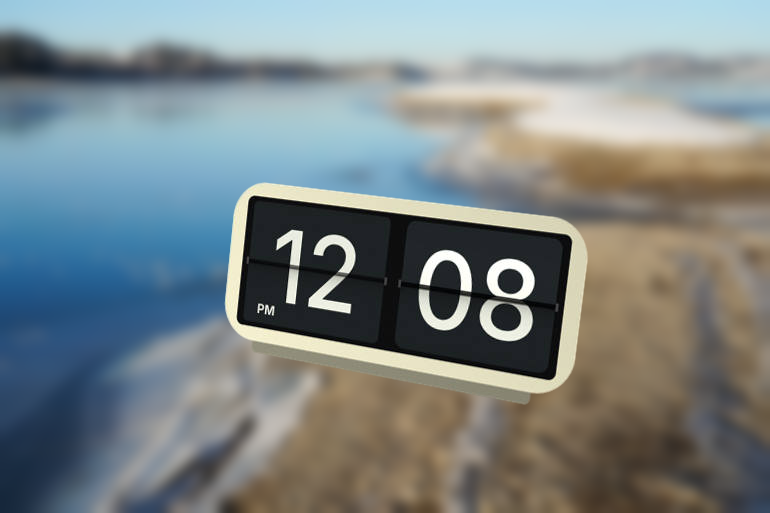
12,08
